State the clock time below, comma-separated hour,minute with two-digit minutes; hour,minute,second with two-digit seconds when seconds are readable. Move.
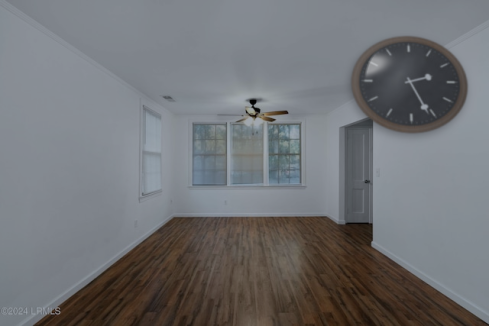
2,26
